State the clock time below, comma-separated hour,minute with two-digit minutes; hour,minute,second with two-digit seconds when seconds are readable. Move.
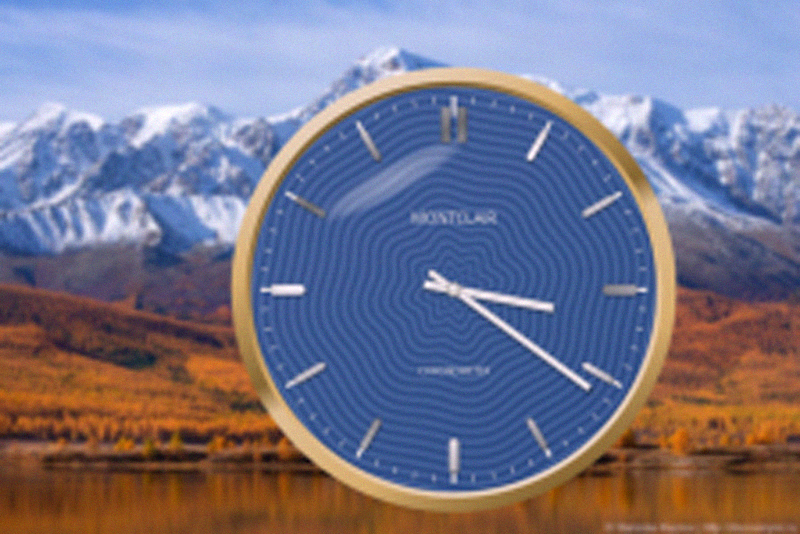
3,21
